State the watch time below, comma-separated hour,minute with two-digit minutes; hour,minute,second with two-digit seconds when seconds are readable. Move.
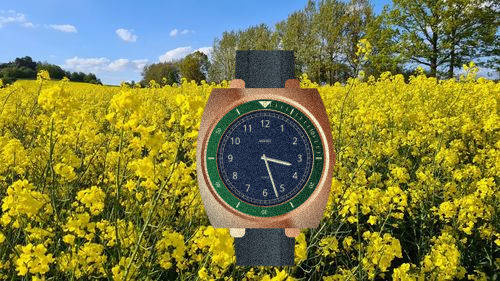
3,27
